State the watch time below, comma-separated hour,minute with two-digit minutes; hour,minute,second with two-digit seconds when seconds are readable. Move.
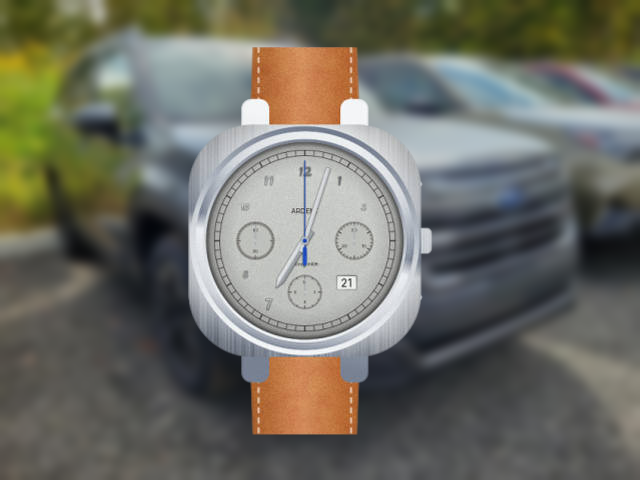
7,03
